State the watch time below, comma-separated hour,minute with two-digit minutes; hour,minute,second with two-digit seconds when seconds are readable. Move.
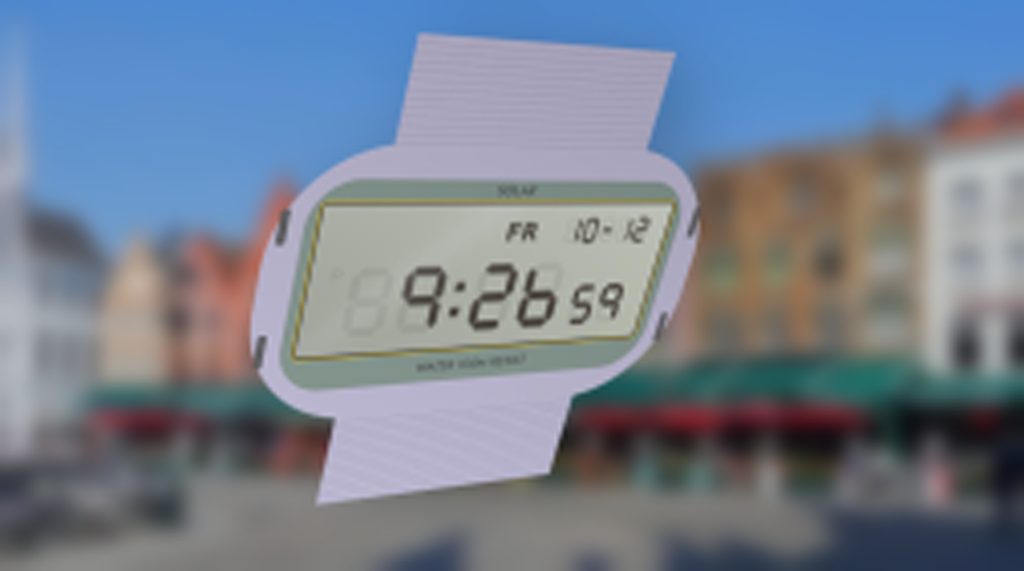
9,26,59
